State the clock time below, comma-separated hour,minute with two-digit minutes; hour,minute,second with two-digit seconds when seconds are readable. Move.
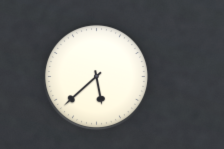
5,38
